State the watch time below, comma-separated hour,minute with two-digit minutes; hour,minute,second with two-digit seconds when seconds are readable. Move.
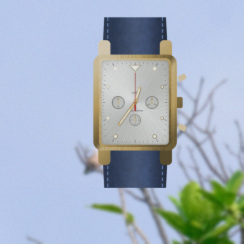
12,36
